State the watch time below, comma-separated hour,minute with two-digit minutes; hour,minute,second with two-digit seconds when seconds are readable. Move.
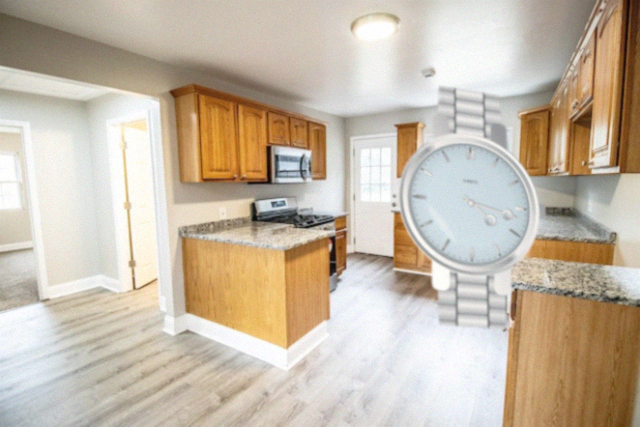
4,17
